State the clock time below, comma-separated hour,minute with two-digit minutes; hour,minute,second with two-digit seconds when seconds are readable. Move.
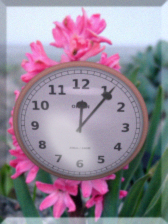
12,06
